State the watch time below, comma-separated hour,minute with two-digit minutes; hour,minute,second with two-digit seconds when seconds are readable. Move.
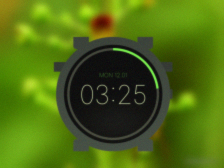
3,25
